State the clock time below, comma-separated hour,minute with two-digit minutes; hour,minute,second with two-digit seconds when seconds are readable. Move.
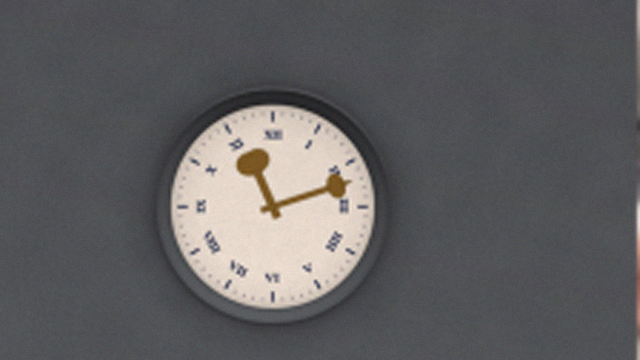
11,12
